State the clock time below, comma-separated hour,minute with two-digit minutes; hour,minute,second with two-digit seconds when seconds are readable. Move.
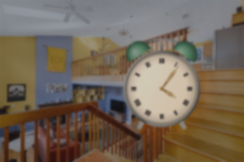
4,06
